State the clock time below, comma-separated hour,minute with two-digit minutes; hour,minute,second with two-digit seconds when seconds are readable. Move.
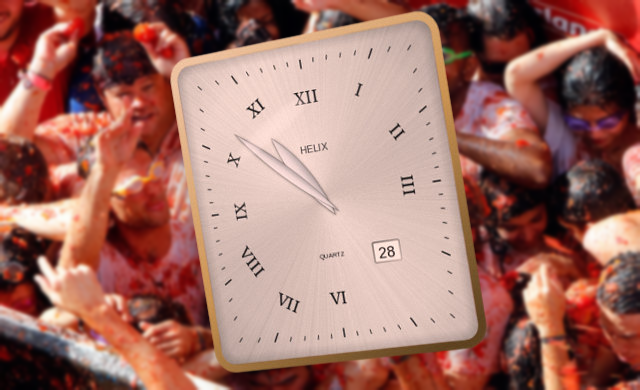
10,52
